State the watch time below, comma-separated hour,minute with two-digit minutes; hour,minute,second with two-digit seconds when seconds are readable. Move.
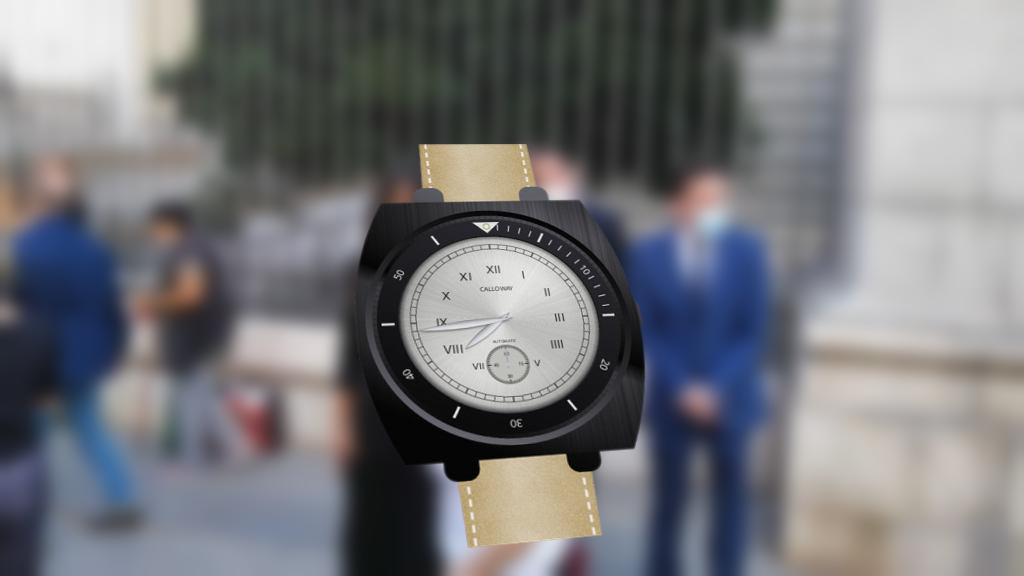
7,44
